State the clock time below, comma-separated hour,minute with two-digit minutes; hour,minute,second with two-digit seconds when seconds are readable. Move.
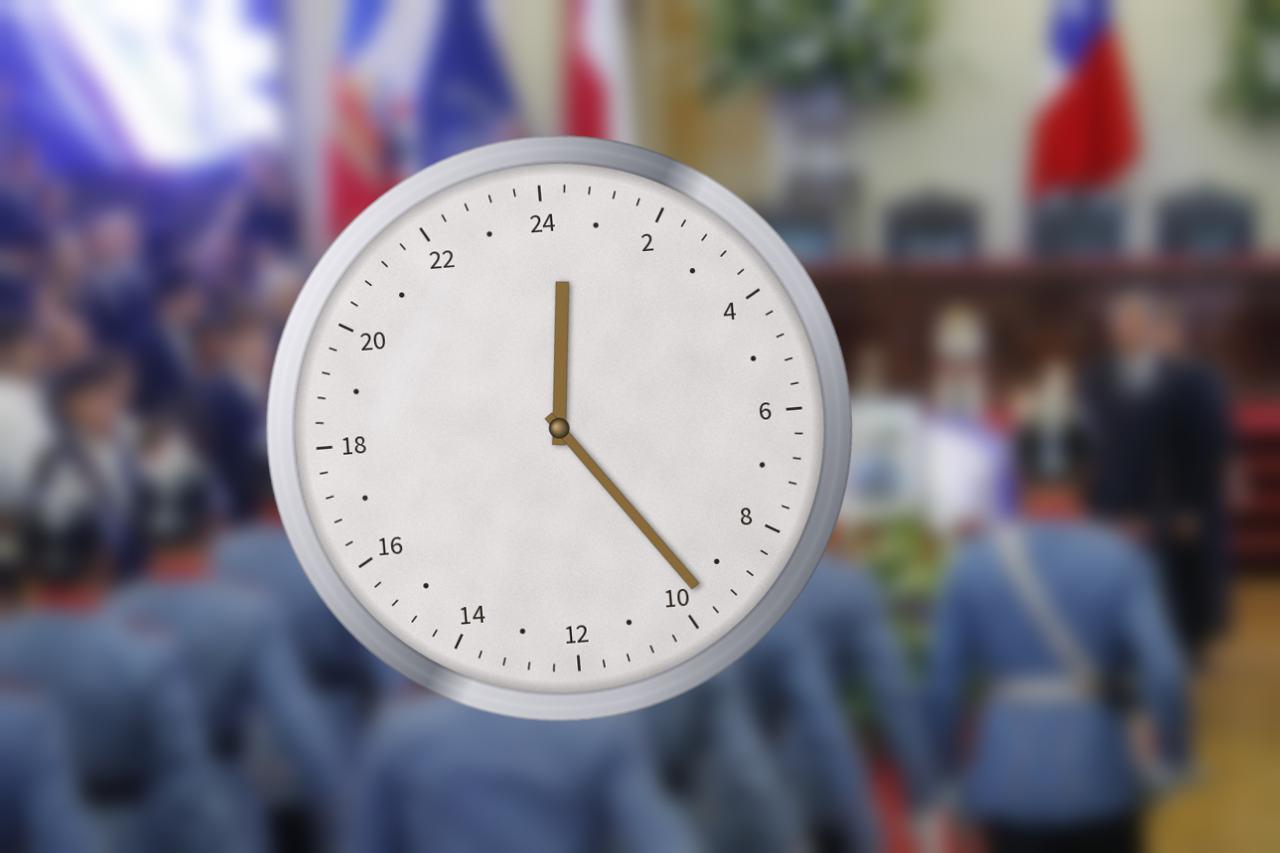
0,24
